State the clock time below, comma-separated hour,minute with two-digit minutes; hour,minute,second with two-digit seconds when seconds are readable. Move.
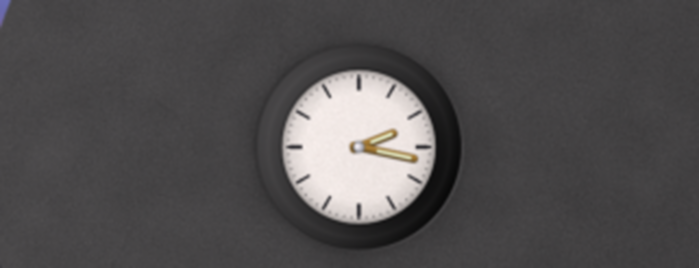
2,17
